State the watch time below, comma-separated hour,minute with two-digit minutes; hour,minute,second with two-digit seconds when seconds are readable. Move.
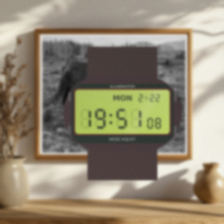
19,51,08
